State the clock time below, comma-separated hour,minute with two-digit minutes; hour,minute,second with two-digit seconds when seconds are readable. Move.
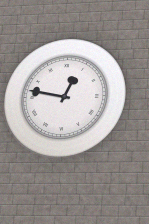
12,47
